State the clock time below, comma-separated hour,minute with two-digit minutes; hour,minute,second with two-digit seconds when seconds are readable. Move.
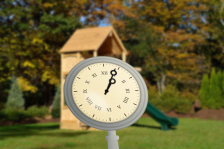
1,04
